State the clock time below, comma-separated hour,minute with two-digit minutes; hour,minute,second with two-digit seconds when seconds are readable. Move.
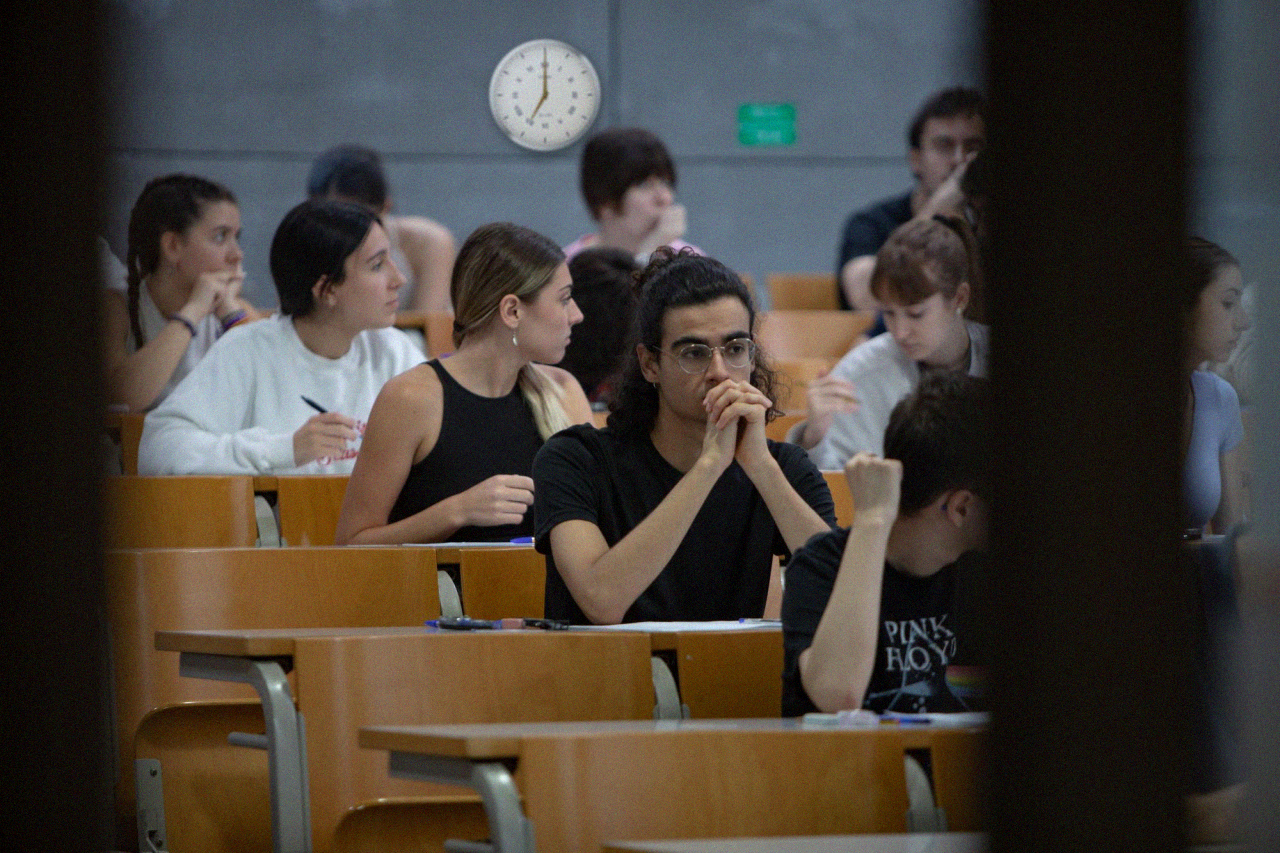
7,00
